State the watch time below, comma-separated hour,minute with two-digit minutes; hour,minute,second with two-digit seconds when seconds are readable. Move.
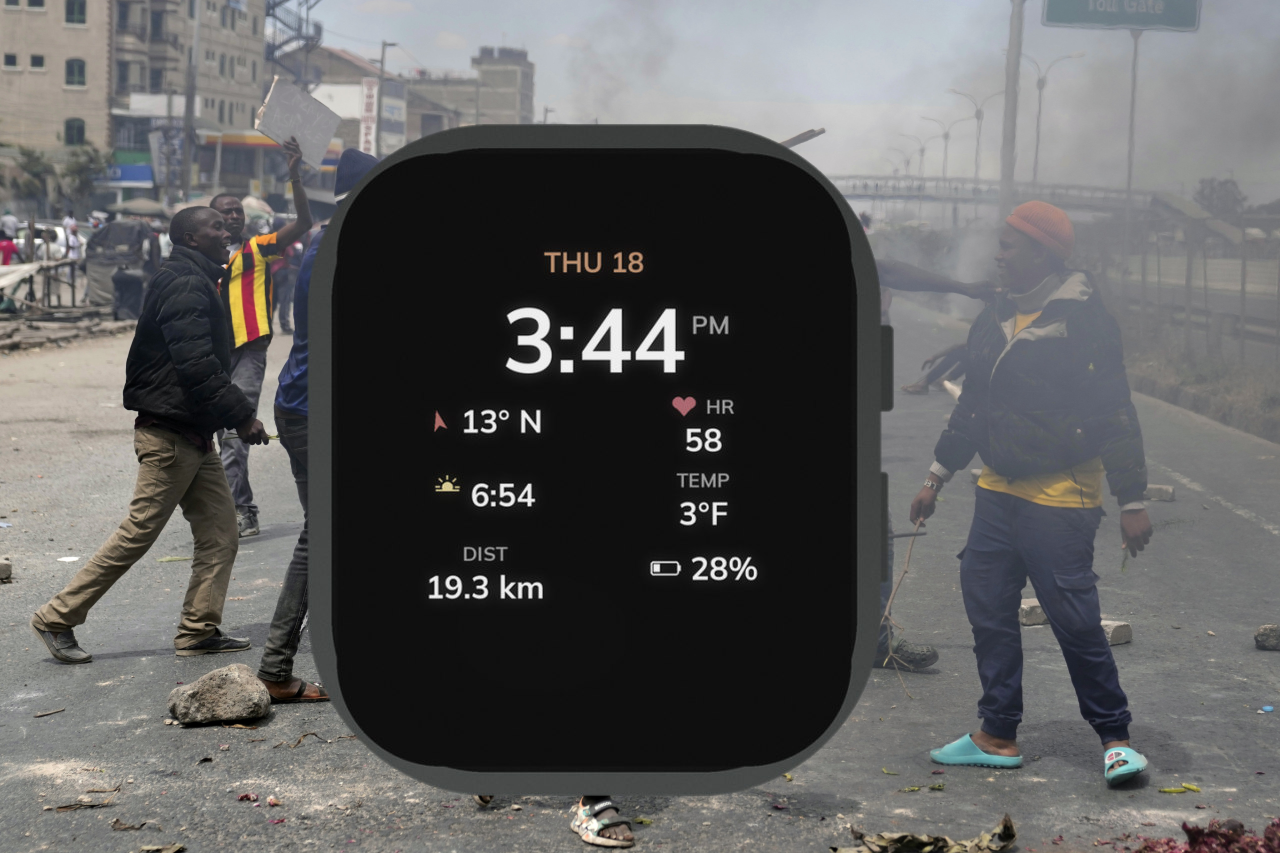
3,44
